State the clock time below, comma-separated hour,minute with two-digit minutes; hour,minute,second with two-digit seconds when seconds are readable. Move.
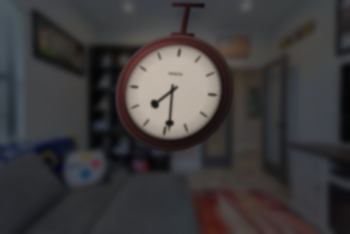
7,29
